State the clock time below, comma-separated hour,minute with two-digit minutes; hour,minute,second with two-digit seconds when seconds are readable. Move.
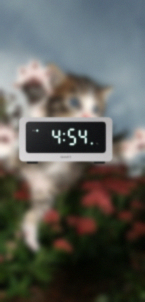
4,54
